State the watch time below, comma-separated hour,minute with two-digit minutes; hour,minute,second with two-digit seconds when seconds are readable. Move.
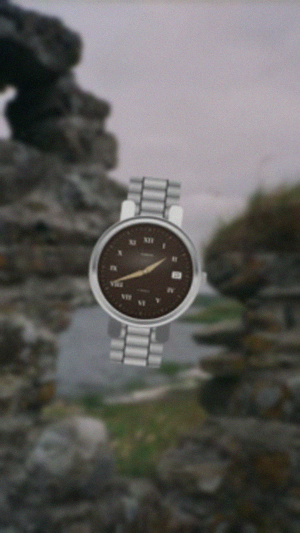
1,41
